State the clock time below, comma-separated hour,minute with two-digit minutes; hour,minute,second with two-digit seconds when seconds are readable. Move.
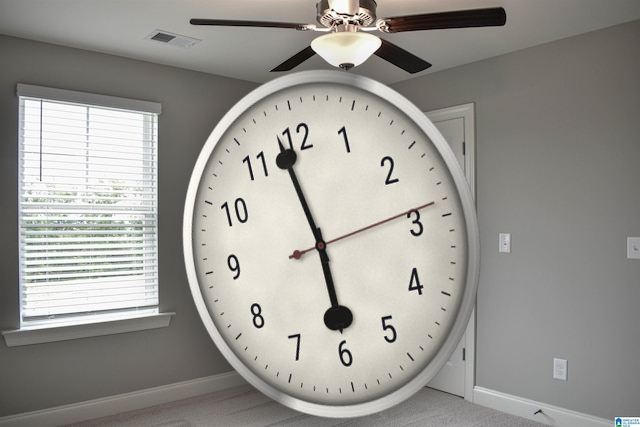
5,58,14
